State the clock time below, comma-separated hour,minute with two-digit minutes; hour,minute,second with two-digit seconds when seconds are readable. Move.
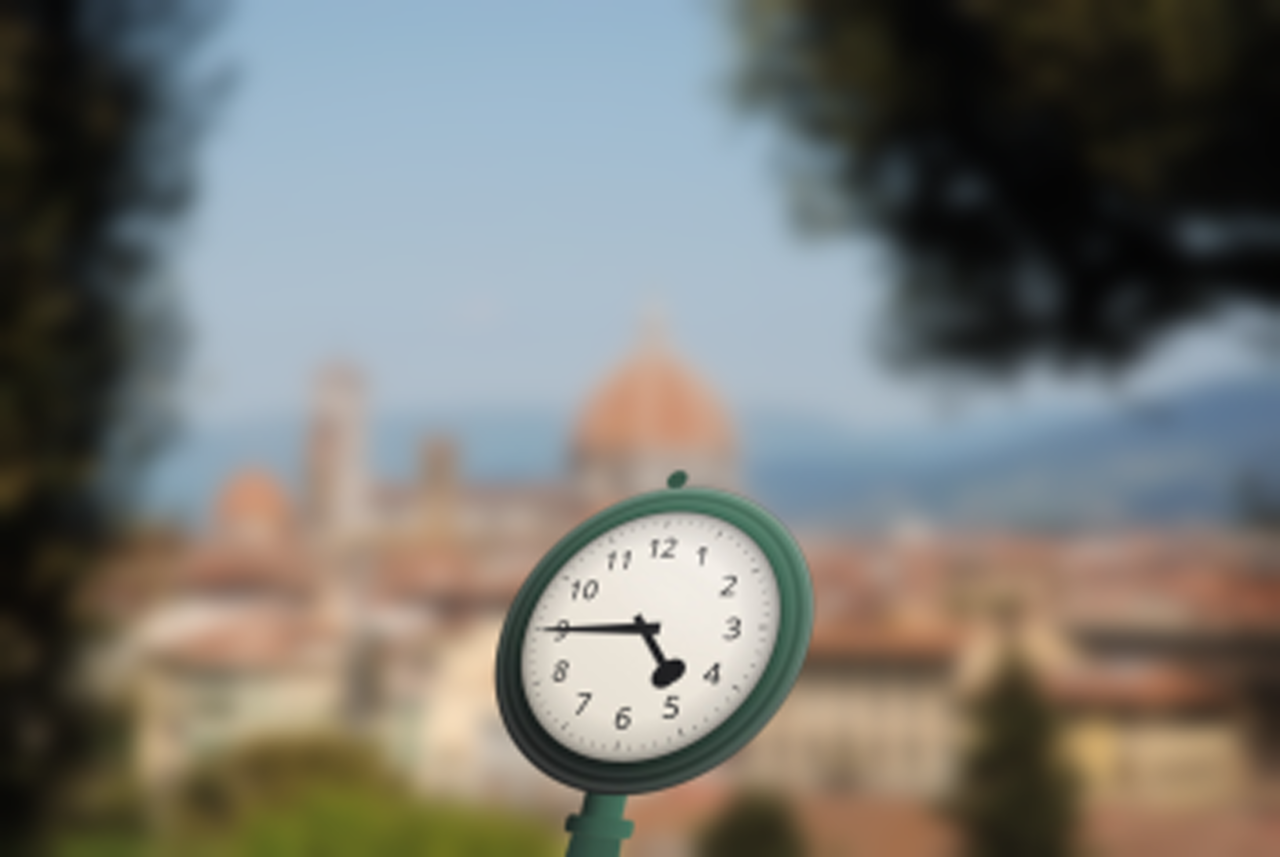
4,45
